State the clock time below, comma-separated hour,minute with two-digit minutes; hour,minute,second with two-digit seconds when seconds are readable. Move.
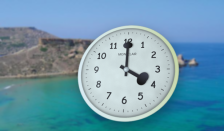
4,00
